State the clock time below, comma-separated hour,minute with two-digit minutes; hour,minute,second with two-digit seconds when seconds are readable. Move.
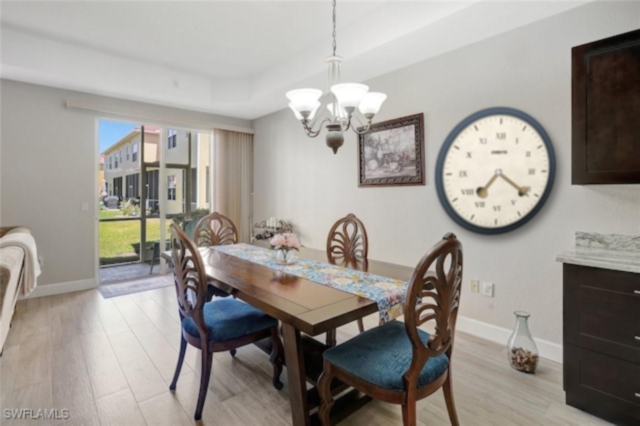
7,21
